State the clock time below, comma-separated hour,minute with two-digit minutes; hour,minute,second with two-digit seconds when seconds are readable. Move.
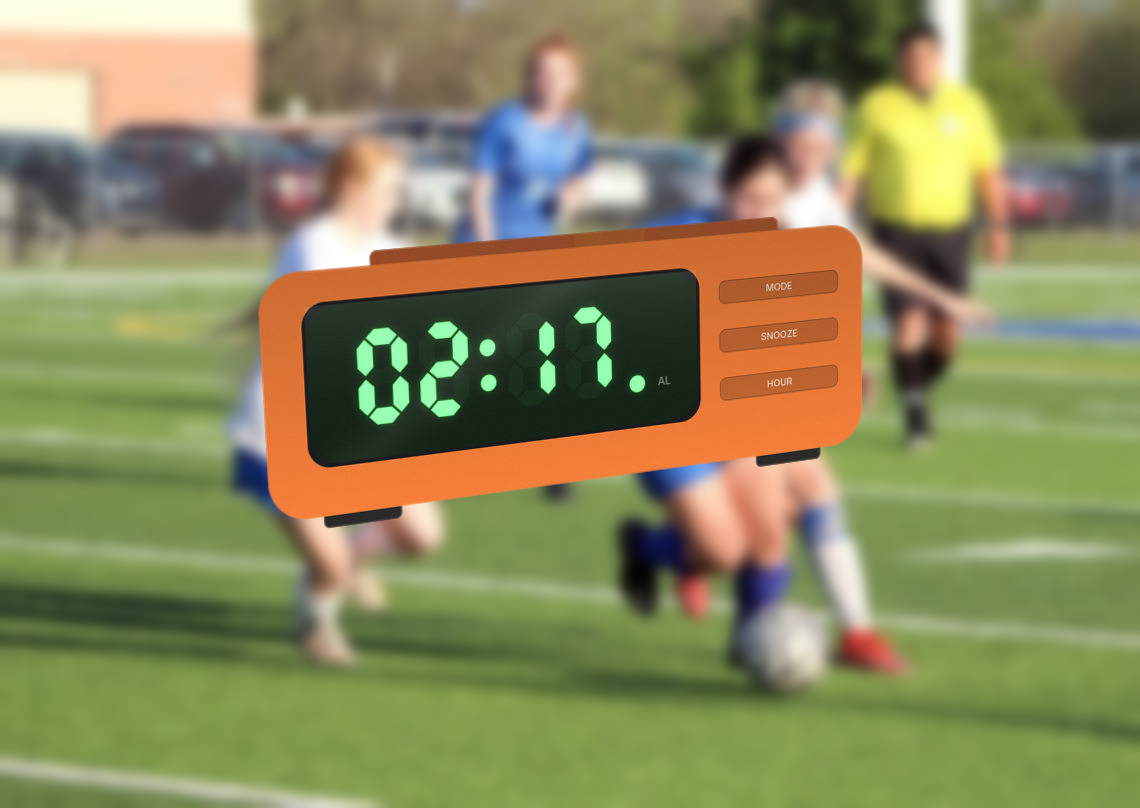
2,17
